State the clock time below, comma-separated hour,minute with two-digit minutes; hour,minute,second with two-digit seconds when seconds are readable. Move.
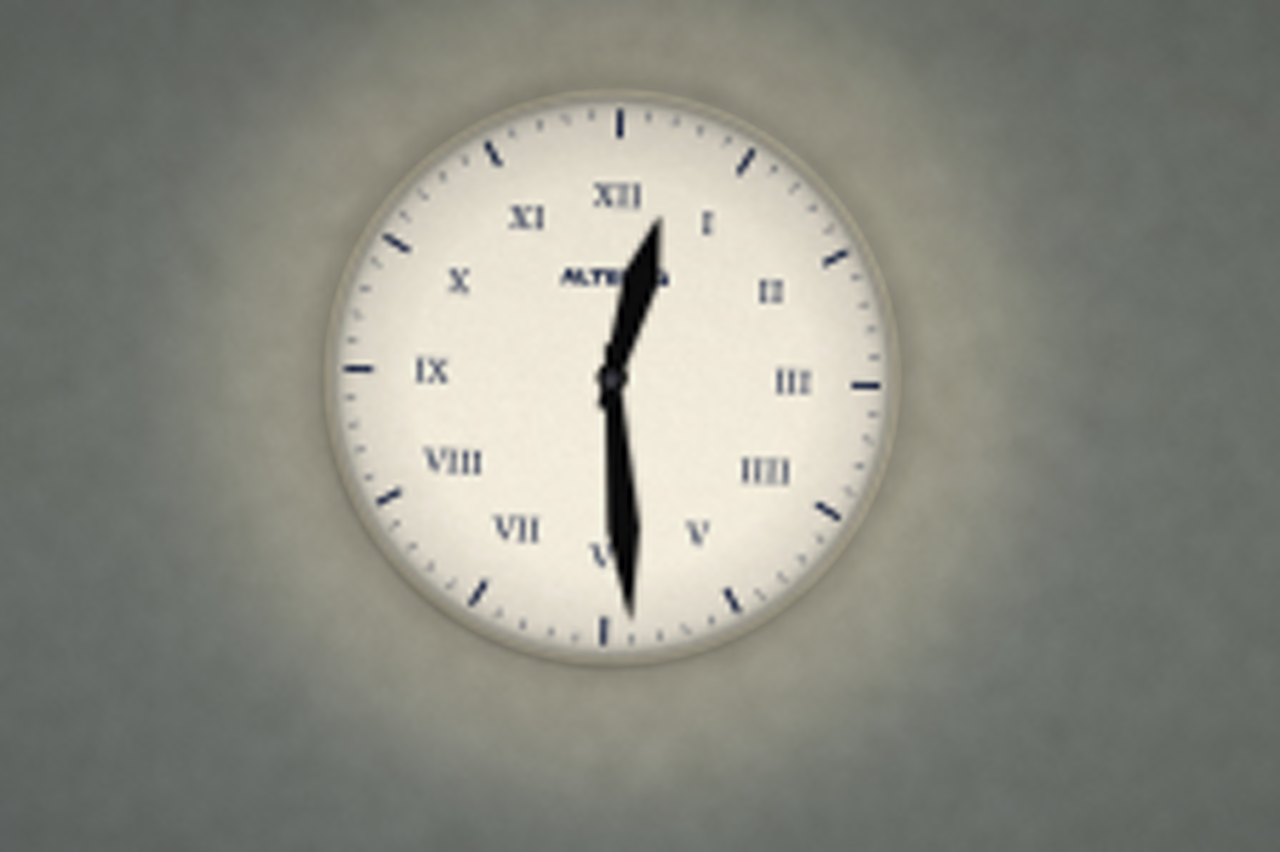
12,29
